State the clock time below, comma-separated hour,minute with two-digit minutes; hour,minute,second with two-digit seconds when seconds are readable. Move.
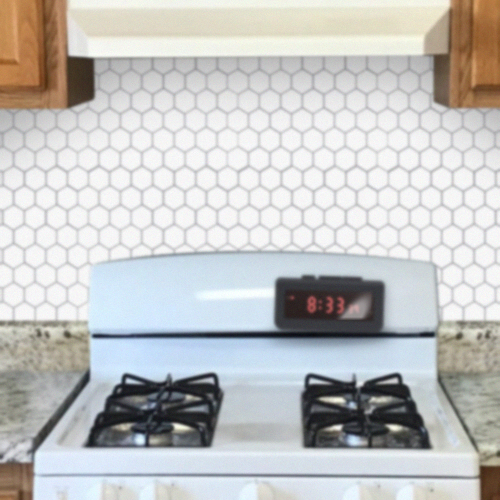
8,33
